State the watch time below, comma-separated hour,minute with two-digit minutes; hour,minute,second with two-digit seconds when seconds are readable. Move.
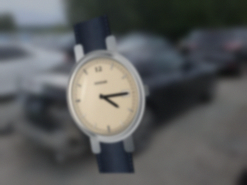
4,15
